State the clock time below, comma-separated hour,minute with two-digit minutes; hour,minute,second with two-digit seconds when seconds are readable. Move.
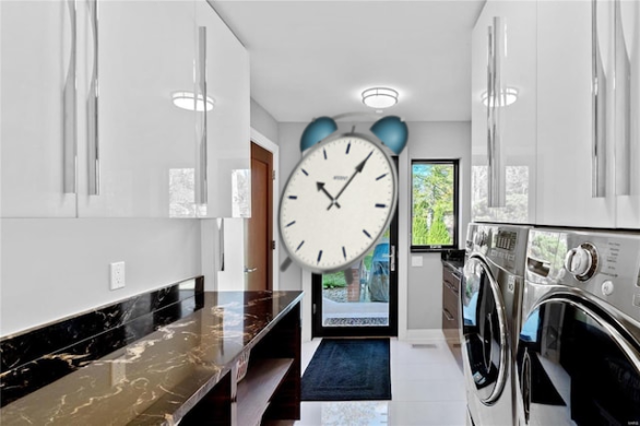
10,05
